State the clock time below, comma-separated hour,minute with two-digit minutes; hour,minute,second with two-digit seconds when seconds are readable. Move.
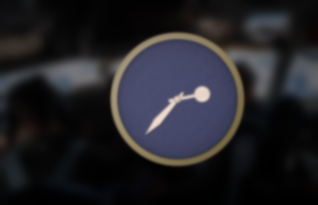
2,37
